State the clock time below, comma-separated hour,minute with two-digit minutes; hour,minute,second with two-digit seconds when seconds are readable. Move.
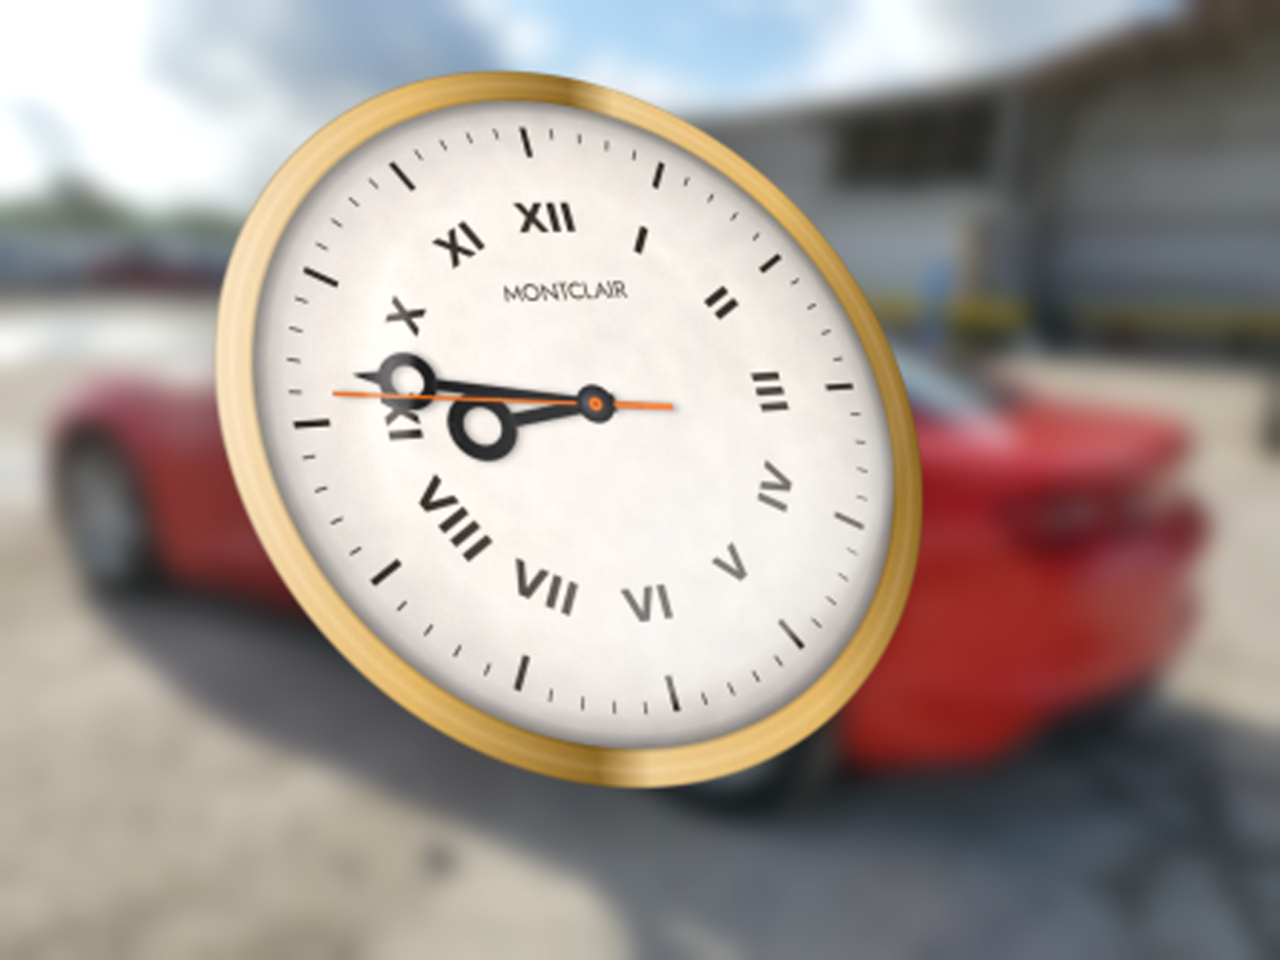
8,46,46
